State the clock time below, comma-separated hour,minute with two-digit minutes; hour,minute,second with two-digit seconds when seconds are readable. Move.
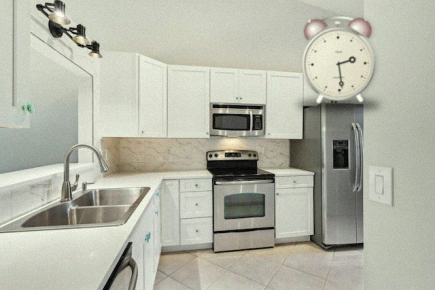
2,29
